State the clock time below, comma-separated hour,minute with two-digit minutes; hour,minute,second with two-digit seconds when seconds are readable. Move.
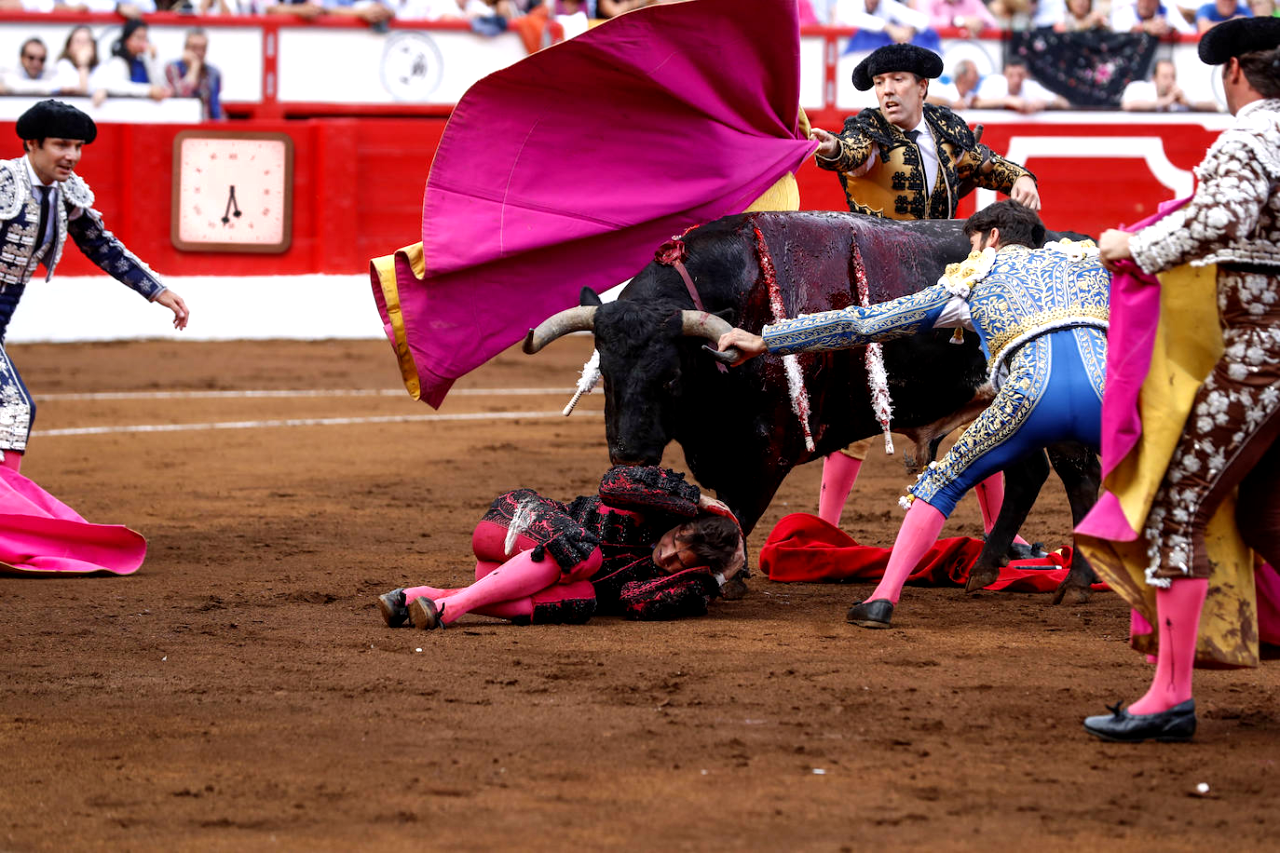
5,32
